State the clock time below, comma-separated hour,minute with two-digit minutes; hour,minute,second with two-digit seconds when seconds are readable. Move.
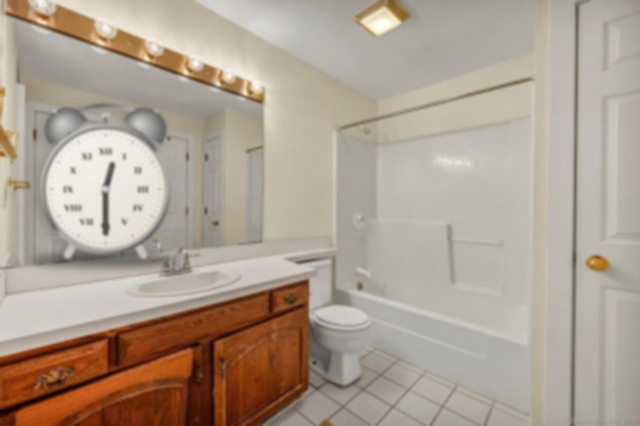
12,30
